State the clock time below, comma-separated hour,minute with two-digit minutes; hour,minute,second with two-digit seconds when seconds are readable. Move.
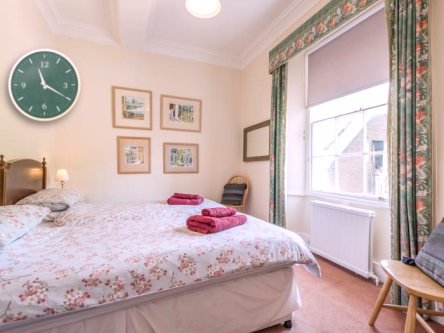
11,20
